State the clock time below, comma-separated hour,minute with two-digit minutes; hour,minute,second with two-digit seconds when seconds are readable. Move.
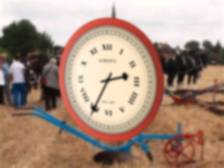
2,35
